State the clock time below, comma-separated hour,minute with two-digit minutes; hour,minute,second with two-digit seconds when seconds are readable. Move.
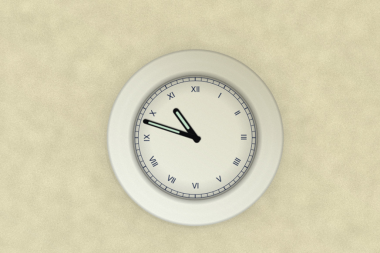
10,48
